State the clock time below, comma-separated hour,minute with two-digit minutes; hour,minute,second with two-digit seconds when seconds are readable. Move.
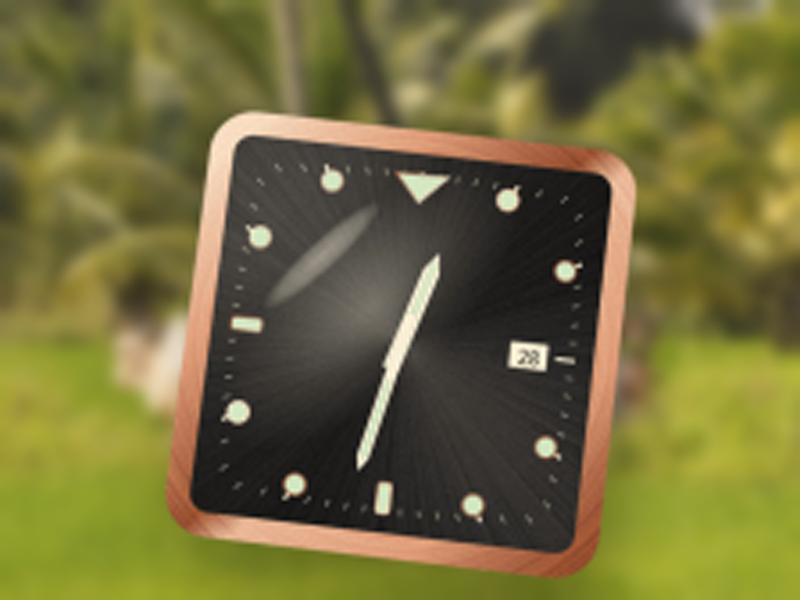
12,32
